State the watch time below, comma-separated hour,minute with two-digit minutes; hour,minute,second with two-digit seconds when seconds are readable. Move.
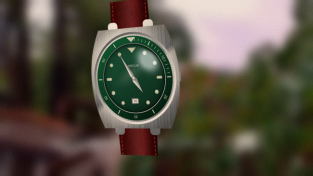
4,55
